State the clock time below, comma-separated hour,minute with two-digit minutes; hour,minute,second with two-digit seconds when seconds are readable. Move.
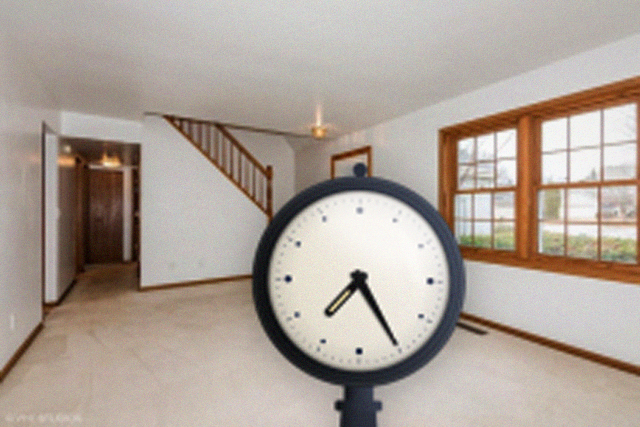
7,25
